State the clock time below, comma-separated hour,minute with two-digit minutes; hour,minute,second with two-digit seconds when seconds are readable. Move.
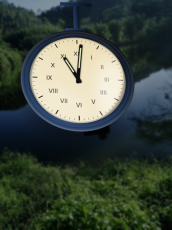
11,01
